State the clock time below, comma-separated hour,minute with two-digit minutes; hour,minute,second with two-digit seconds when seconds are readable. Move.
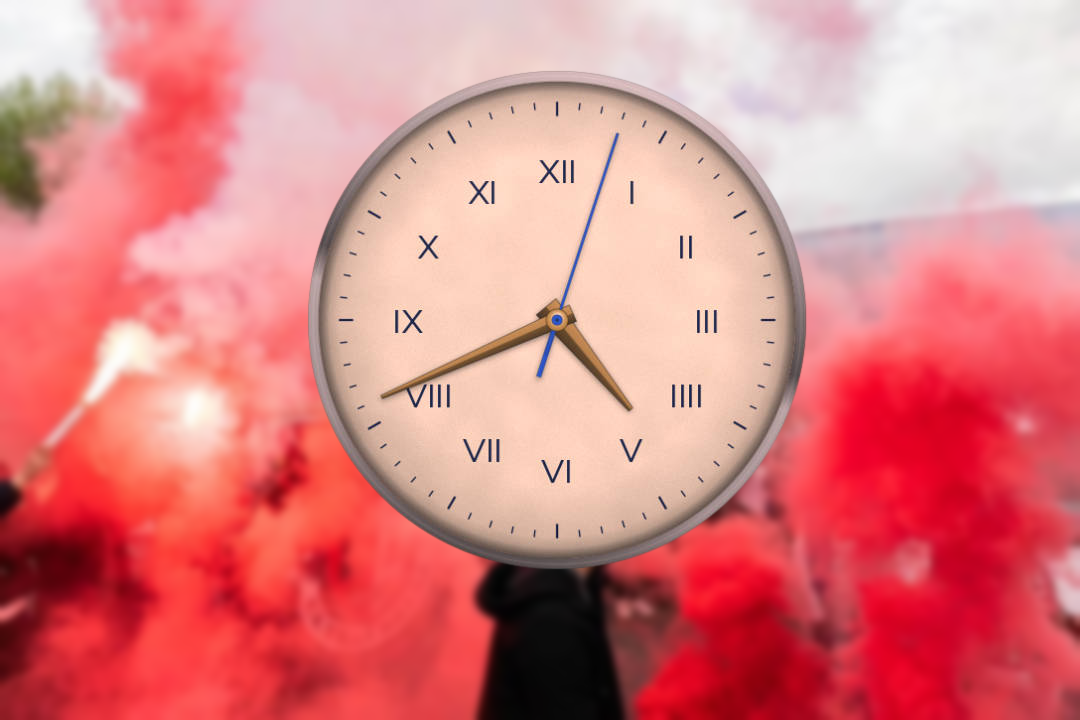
4,41,03
